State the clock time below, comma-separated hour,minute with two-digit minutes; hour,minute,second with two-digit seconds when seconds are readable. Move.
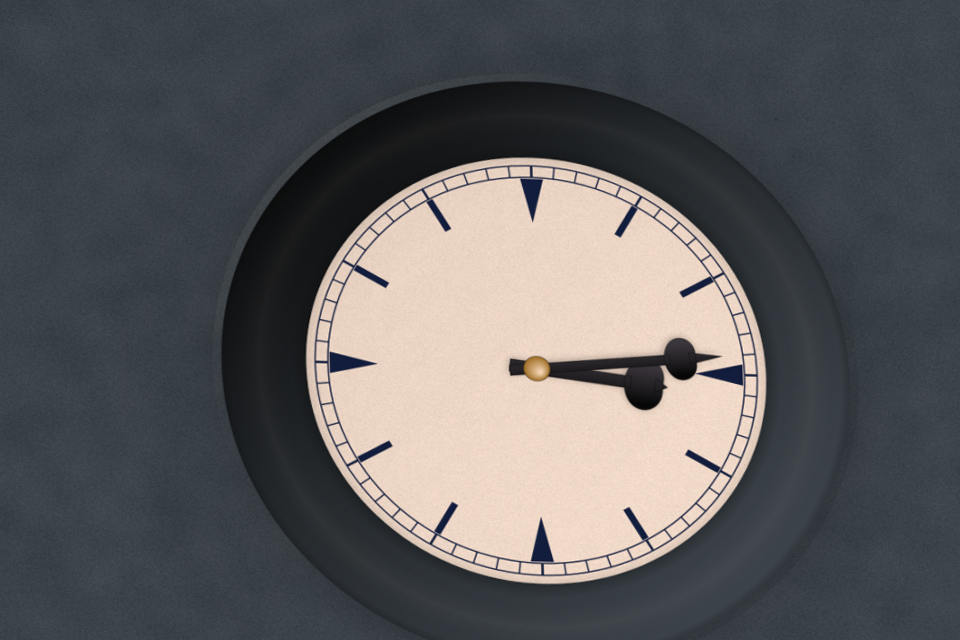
3,14
